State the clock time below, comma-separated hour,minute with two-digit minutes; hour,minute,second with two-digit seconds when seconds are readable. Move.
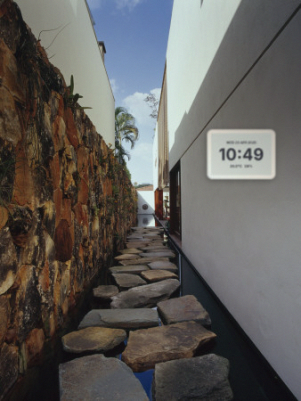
10,49
